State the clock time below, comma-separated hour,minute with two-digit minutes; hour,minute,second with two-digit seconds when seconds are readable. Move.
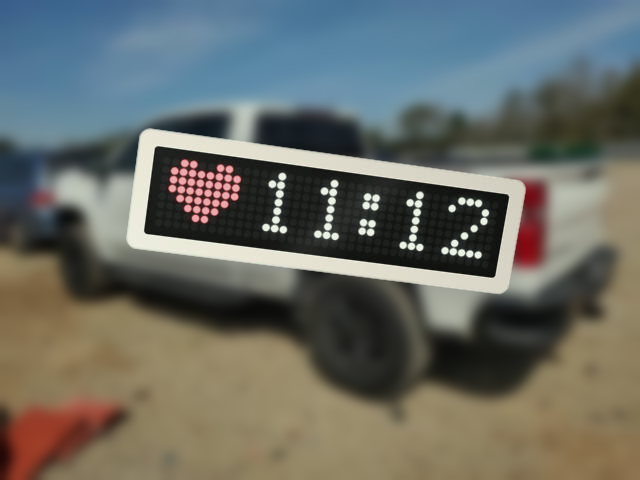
11,12
